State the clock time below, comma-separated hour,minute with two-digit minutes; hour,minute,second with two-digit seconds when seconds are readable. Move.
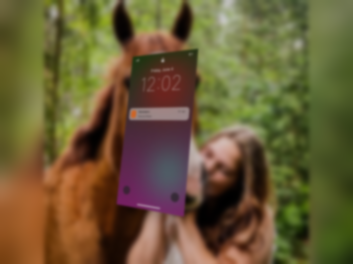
12,02
